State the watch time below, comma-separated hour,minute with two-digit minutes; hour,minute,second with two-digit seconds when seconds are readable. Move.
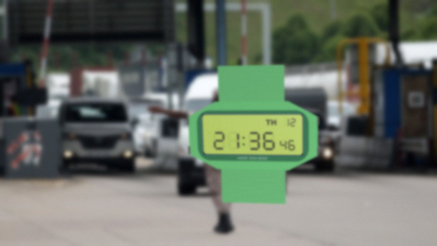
21,36
